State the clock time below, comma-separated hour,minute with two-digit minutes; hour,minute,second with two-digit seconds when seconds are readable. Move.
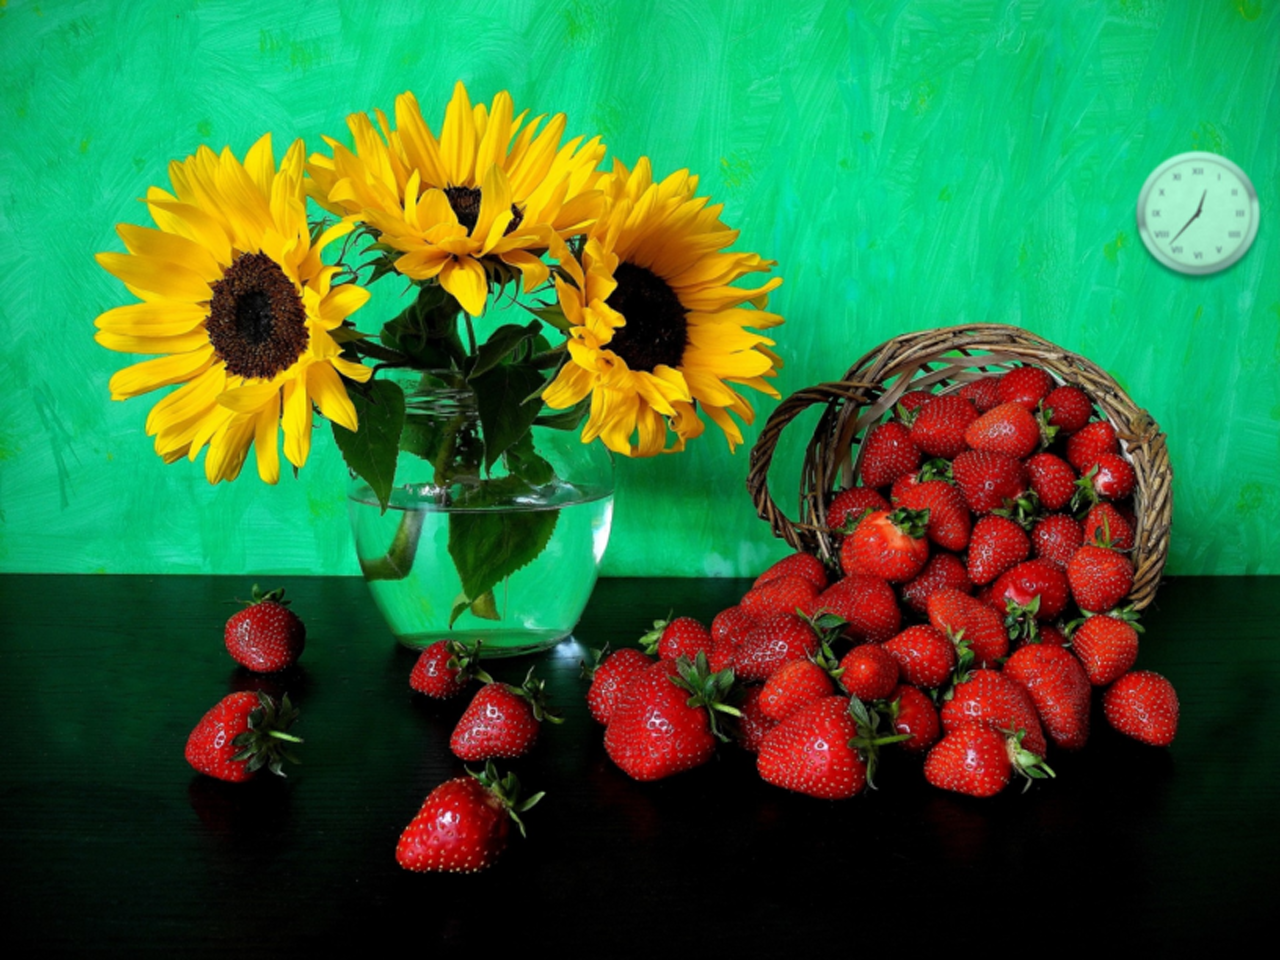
12,37
